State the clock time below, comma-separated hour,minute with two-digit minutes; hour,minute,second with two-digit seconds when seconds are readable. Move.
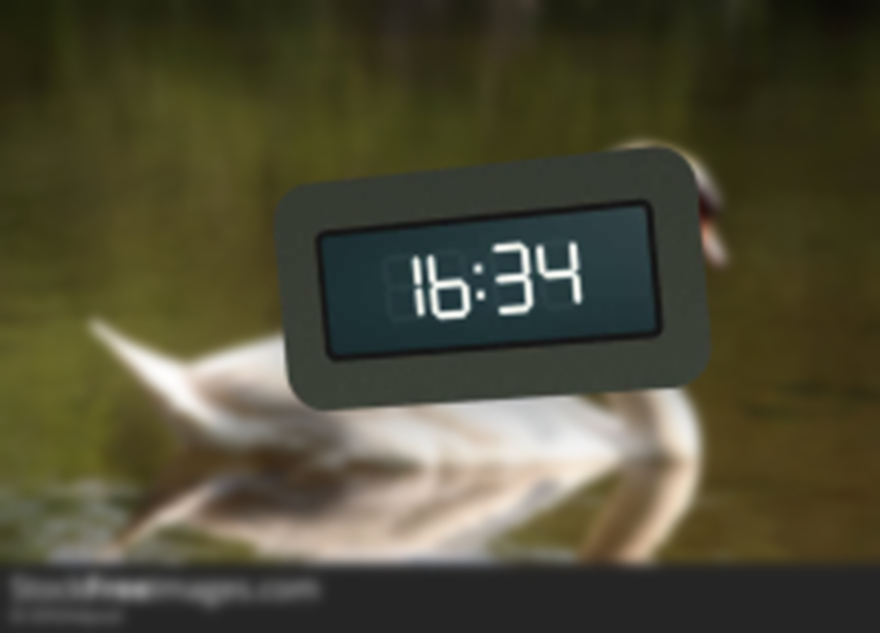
16,34
